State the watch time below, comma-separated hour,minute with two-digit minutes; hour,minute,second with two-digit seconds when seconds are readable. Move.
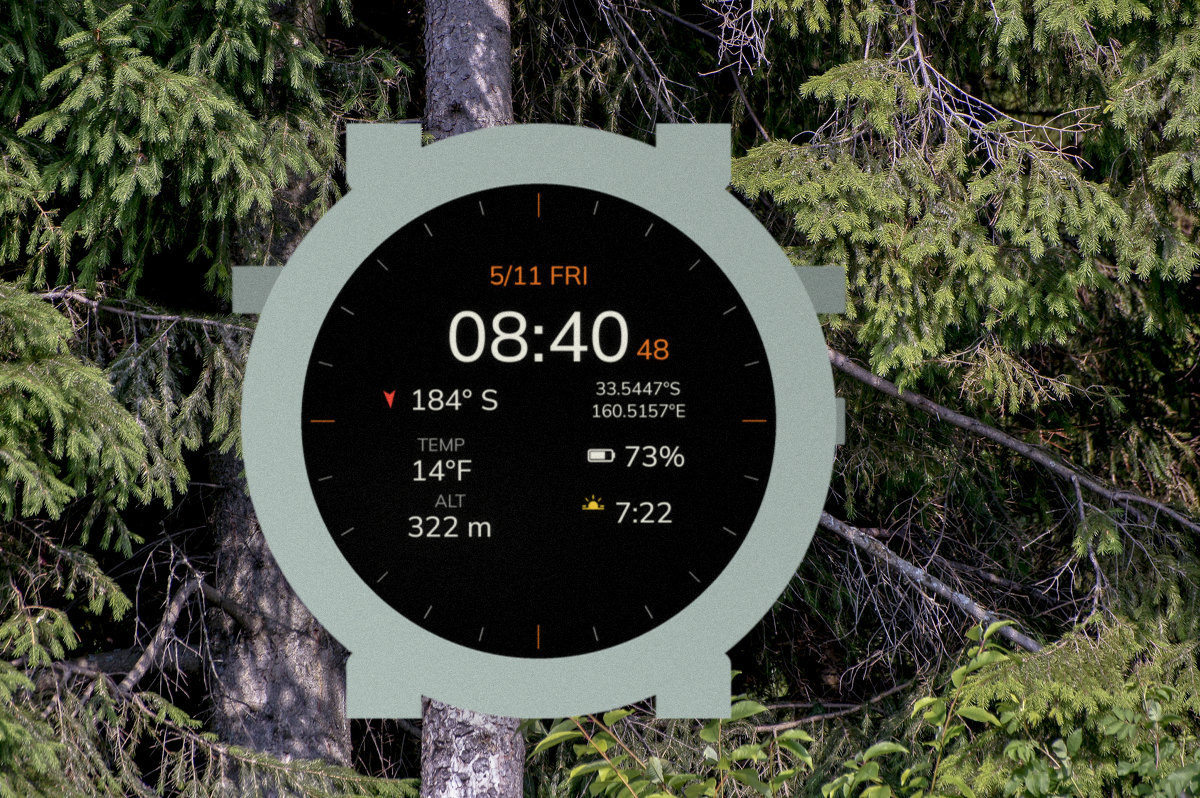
8,40,48
